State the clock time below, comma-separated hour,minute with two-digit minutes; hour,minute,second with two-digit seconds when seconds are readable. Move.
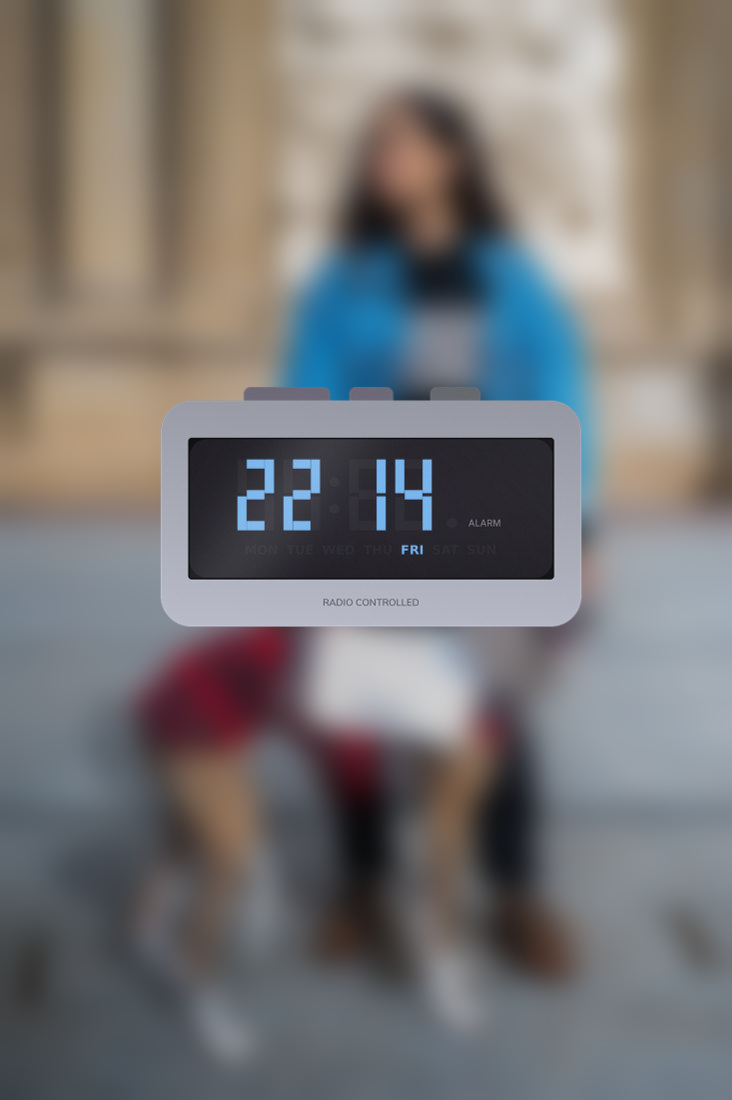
22,14
